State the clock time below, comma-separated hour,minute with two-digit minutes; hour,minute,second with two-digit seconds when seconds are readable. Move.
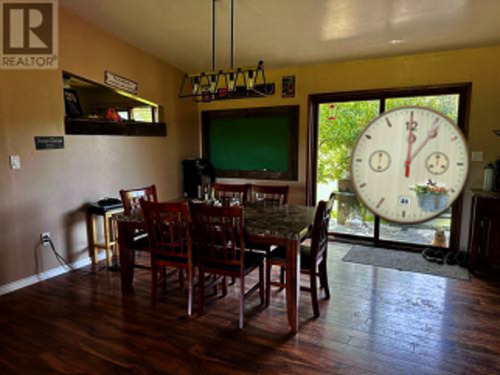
12,06
